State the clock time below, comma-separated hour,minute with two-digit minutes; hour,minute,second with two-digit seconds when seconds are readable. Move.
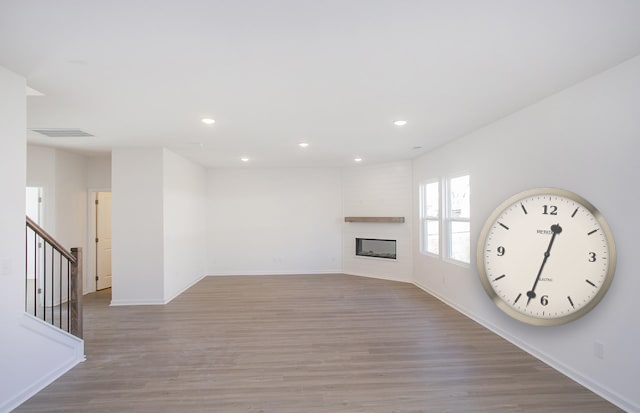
12,33
